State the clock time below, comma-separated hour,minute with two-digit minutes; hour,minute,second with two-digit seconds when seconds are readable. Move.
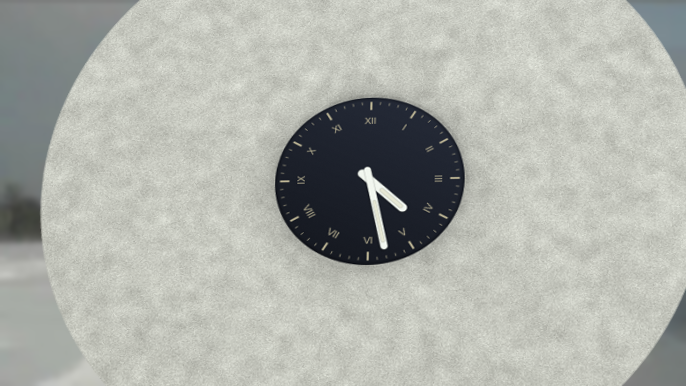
4,28
